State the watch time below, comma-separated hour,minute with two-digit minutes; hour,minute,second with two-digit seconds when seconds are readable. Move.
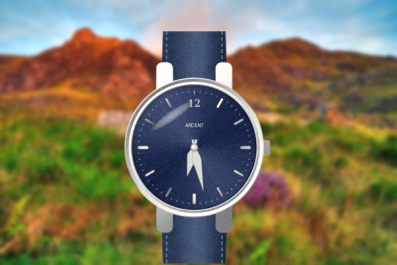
6,28
